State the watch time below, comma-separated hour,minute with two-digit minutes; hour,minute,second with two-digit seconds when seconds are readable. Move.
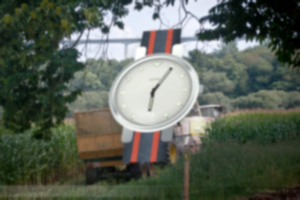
6,05
